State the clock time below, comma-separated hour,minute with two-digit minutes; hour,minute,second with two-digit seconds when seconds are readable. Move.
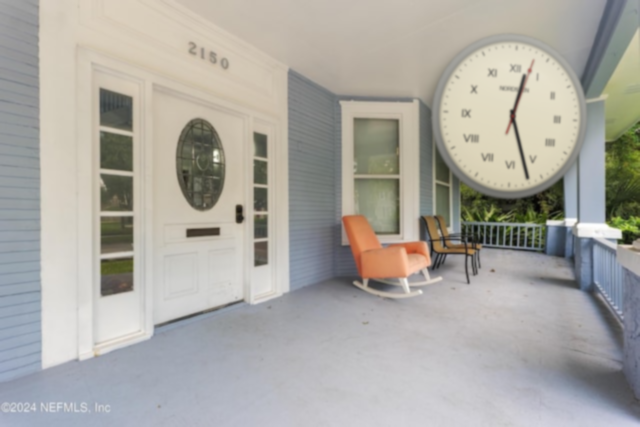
12,27,03
